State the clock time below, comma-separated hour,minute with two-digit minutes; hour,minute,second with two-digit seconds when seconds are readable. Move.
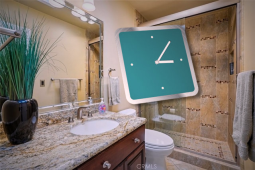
3,07
